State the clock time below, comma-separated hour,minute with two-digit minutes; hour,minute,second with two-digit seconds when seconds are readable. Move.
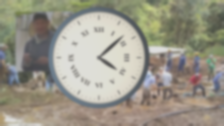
4,08
